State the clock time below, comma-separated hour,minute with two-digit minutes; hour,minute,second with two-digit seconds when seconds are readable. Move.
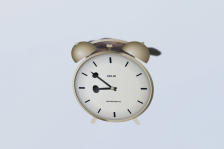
8,52
